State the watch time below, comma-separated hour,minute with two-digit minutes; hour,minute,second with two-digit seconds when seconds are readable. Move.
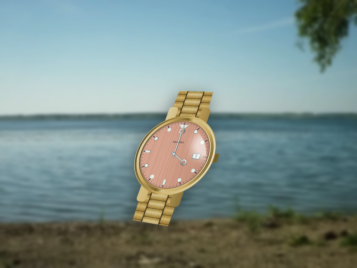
4,00
